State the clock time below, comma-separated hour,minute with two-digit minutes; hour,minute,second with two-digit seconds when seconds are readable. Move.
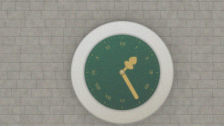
1,25
